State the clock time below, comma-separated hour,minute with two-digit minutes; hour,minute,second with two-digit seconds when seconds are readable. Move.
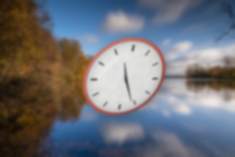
11,26
